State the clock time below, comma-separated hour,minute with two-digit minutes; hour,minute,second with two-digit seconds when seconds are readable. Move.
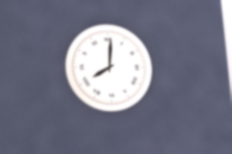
8,01
